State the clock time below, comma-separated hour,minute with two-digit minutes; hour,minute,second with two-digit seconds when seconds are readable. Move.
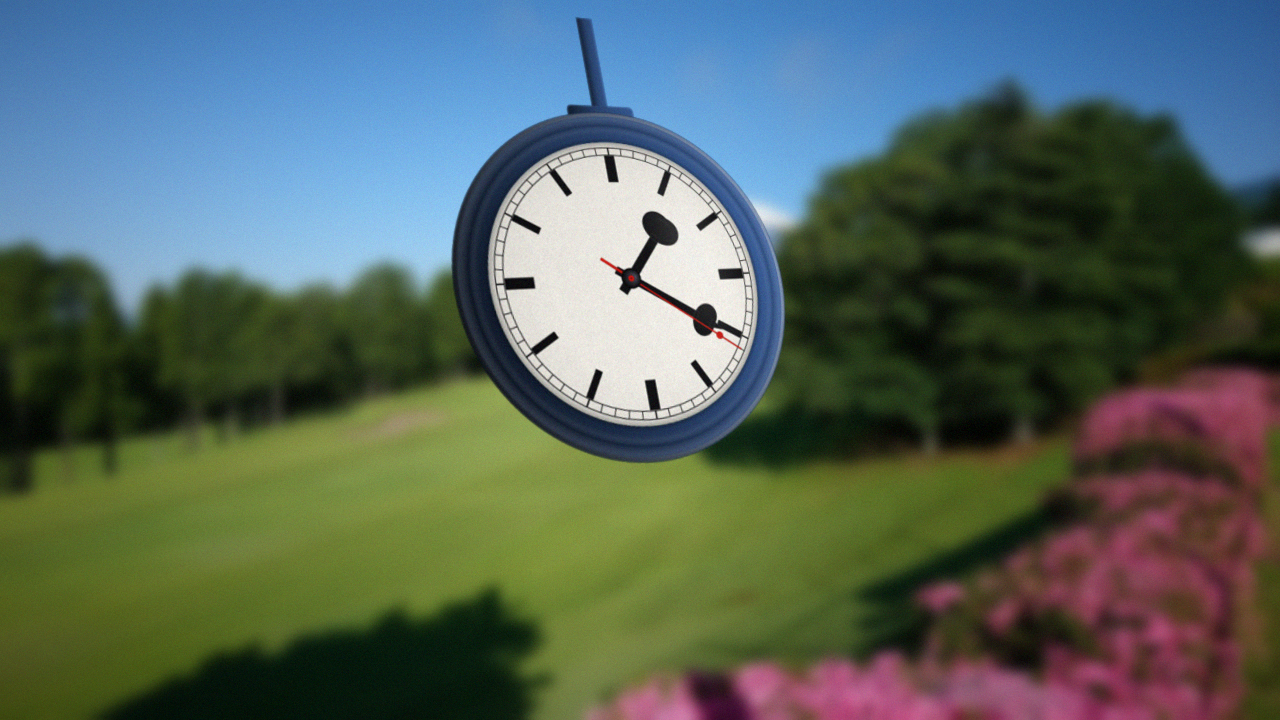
1,20,21
